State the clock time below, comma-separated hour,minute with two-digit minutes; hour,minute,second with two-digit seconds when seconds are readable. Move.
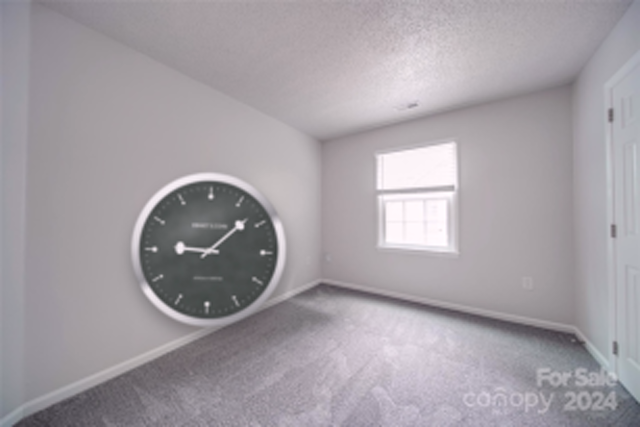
9,08
